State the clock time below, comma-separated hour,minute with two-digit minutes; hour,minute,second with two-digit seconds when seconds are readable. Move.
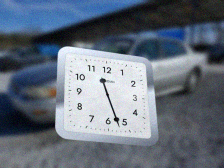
11,27
